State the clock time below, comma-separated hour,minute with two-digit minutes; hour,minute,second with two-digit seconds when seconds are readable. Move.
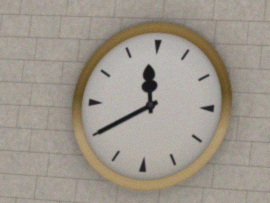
11,40
